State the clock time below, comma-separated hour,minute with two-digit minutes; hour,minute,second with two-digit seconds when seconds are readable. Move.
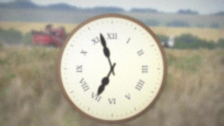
6,57
